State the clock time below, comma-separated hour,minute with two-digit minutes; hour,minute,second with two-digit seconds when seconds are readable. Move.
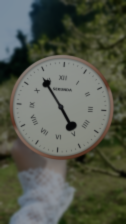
4,54
